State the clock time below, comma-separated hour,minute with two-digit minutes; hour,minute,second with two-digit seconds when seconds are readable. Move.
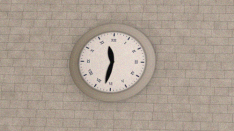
11,32
